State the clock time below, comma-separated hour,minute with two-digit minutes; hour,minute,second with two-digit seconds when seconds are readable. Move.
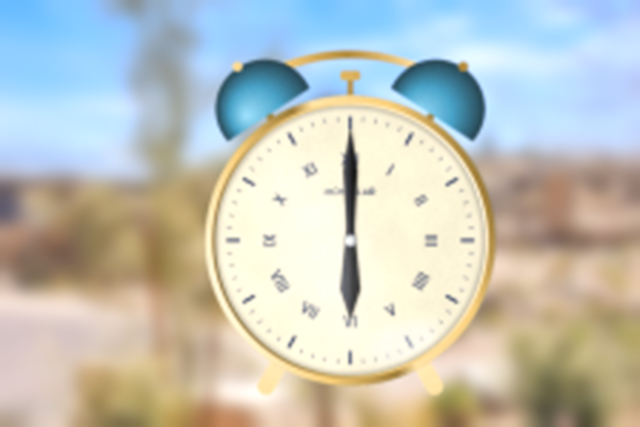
6,00
